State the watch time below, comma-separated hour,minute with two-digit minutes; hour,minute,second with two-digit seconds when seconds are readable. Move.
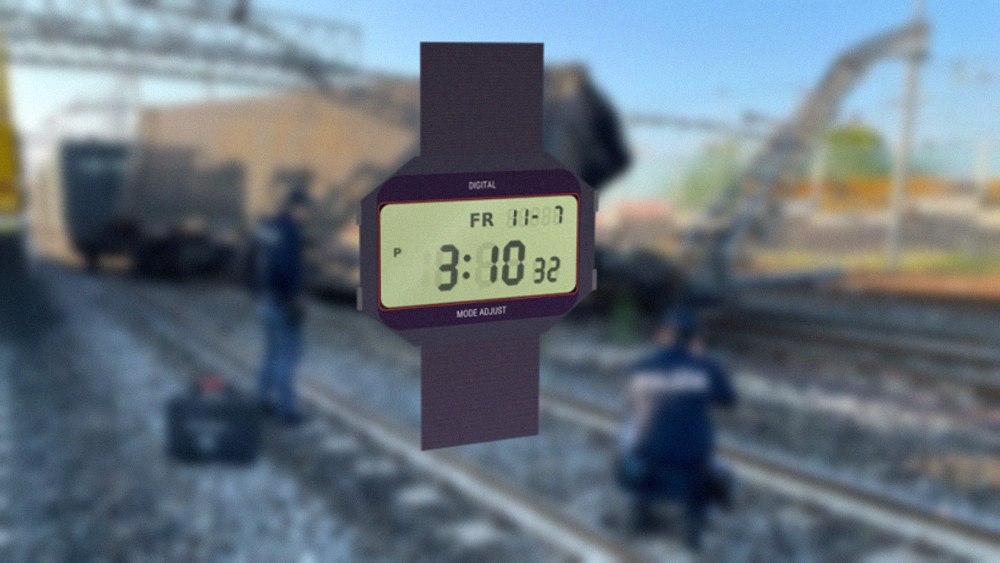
3,10,32
